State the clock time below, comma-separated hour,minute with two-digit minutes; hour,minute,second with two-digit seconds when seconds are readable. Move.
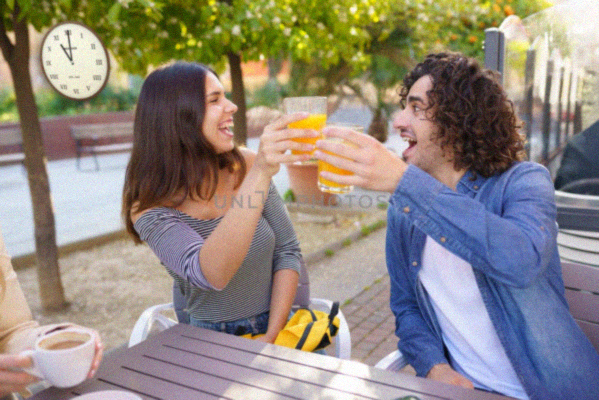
11,00
